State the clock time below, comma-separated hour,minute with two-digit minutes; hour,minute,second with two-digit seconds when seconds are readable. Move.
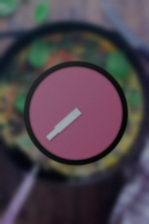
7,38
